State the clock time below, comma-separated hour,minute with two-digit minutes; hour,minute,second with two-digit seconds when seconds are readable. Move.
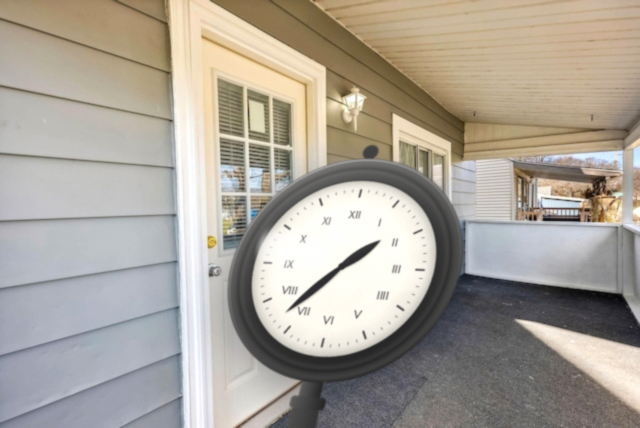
1,37
